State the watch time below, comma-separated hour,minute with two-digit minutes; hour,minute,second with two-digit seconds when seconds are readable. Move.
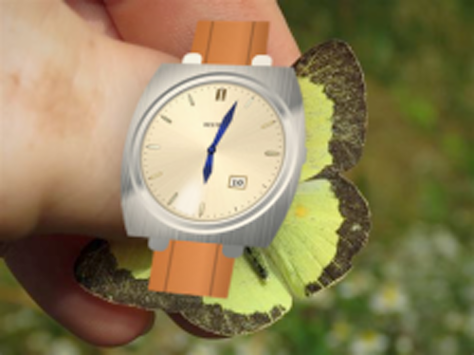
6,03
